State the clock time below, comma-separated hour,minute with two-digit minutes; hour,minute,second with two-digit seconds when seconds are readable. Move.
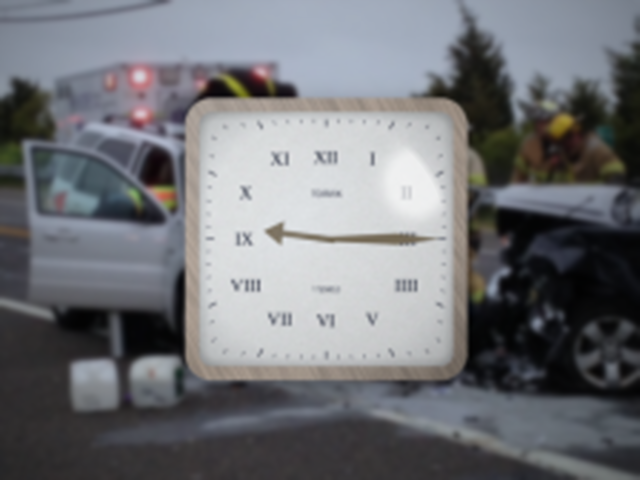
9,15
